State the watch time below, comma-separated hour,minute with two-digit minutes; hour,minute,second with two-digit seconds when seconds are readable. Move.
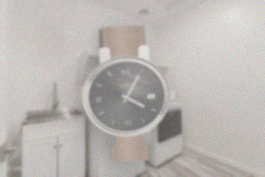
4,05
